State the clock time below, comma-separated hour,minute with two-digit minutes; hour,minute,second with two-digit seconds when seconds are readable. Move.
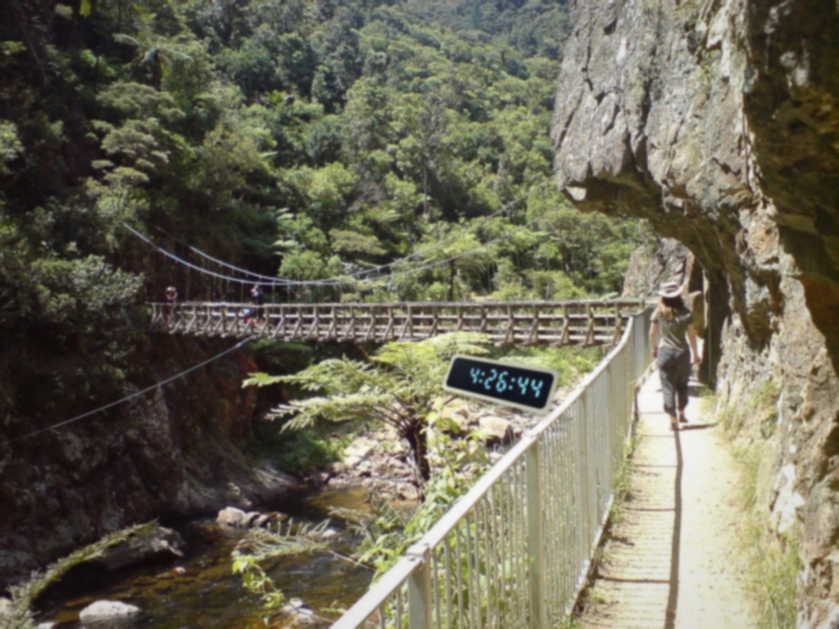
4,26,44
